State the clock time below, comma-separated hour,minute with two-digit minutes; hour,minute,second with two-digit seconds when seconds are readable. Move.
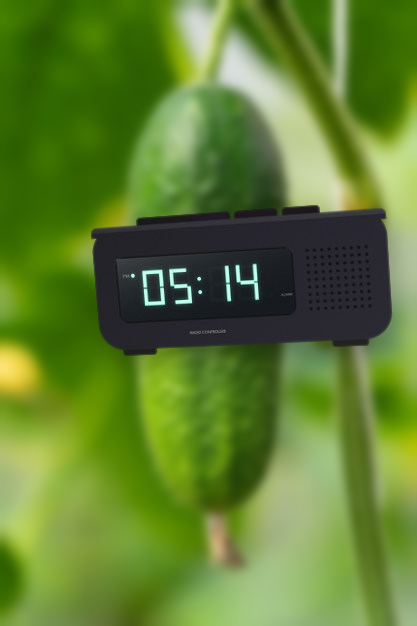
5,14
